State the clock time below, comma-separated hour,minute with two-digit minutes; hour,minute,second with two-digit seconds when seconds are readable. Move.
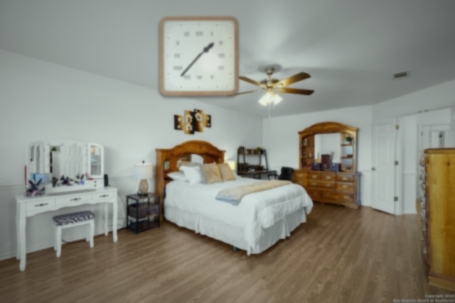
1,37
